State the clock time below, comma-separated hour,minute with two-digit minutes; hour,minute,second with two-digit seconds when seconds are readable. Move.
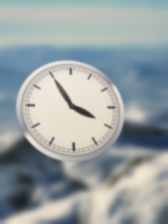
3,55
